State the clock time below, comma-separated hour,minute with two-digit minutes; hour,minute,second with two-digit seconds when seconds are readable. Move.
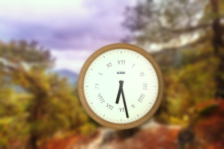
6,28
